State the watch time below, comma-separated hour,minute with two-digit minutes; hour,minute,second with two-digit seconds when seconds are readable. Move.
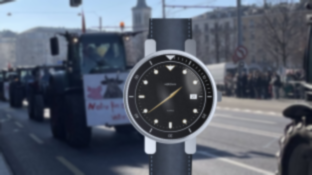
1,39
